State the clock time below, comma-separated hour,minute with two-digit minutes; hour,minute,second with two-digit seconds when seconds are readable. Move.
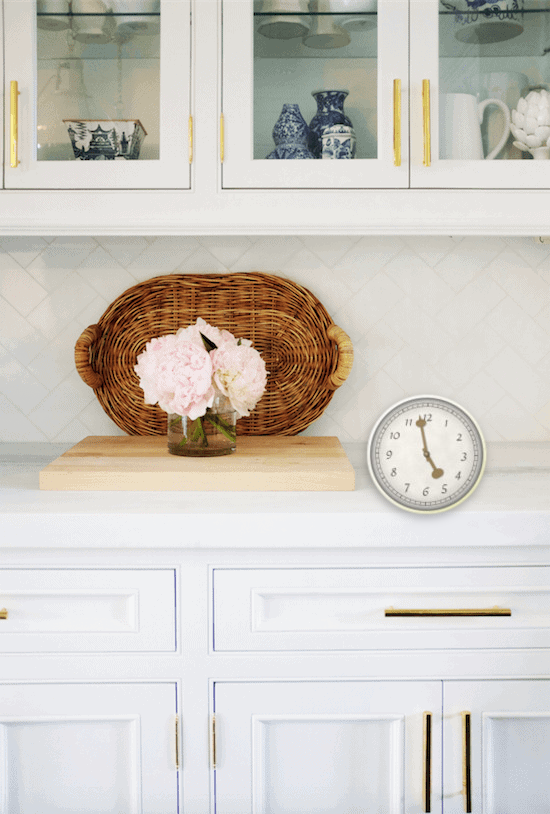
4,58
